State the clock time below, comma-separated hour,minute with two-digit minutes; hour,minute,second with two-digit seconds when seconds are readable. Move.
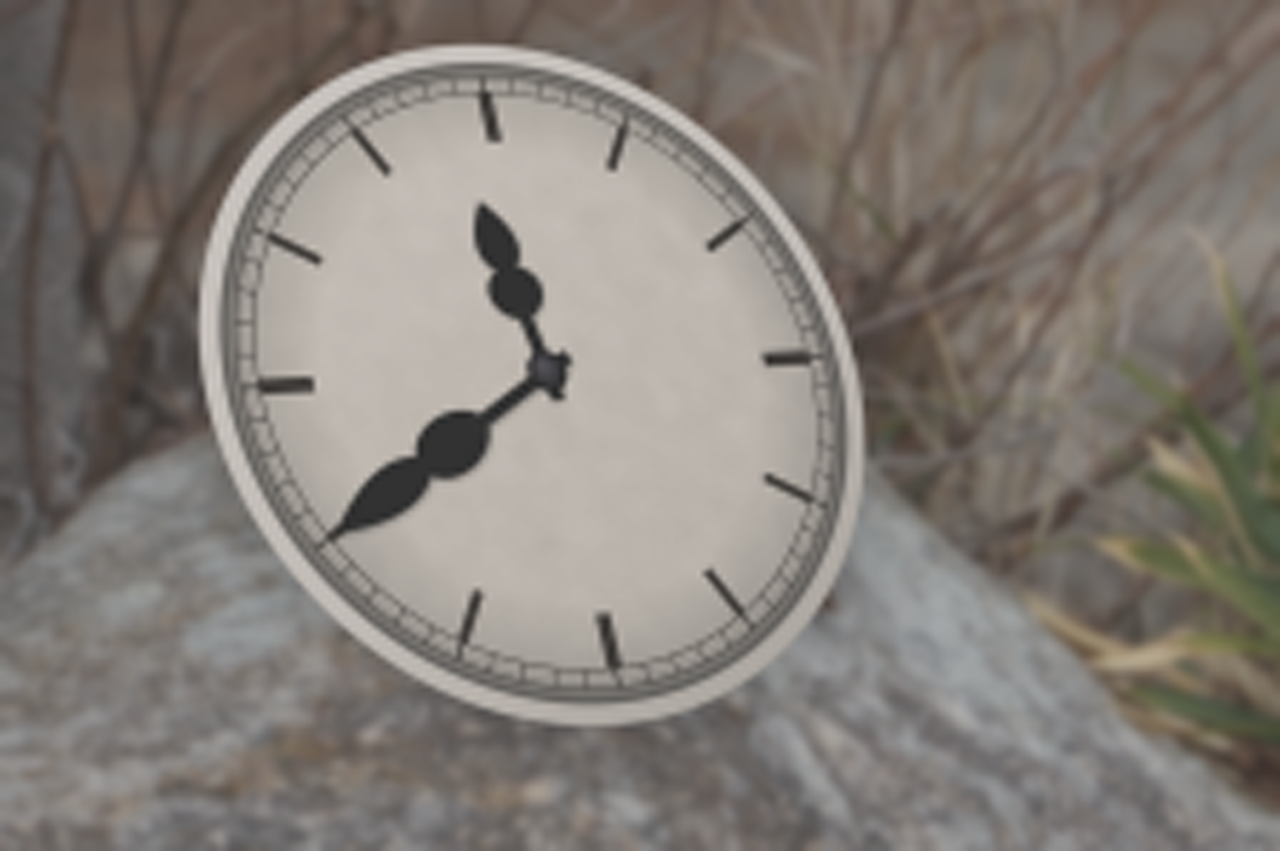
11,40
